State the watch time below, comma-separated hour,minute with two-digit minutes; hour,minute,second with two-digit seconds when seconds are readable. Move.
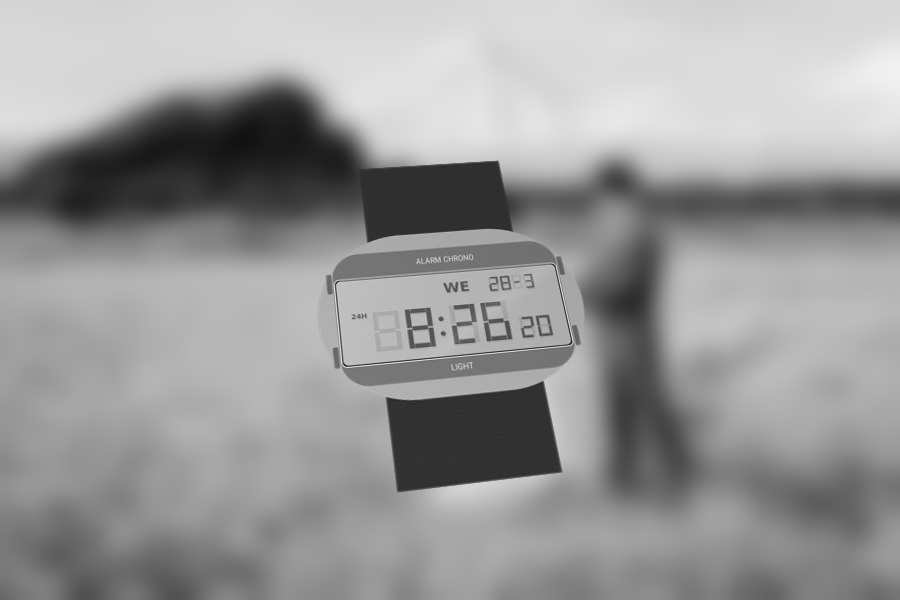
8,26,20
